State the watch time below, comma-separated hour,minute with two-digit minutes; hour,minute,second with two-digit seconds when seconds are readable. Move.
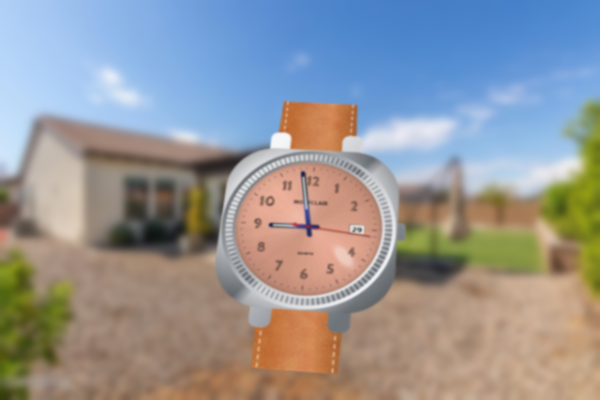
8,58,16
